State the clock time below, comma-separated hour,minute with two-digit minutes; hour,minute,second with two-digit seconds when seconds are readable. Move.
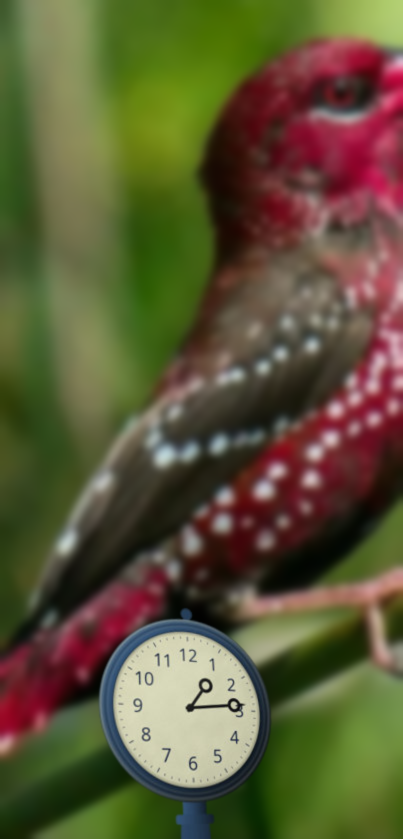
1,14
